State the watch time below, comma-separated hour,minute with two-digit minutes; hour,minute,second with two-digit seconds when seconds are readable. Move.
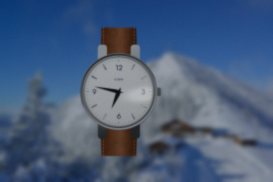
6,47
